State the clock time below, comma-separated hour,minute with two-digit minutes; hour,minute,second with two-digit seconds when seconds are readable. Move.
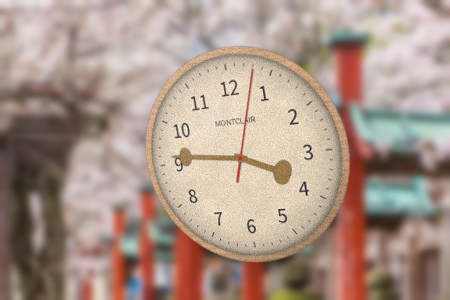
3,46,03
